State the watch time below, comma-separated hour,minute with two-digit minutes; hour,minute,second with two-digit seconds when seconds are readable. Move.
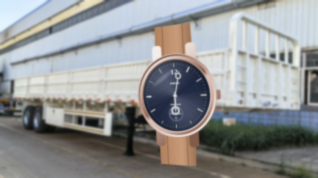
6,02
